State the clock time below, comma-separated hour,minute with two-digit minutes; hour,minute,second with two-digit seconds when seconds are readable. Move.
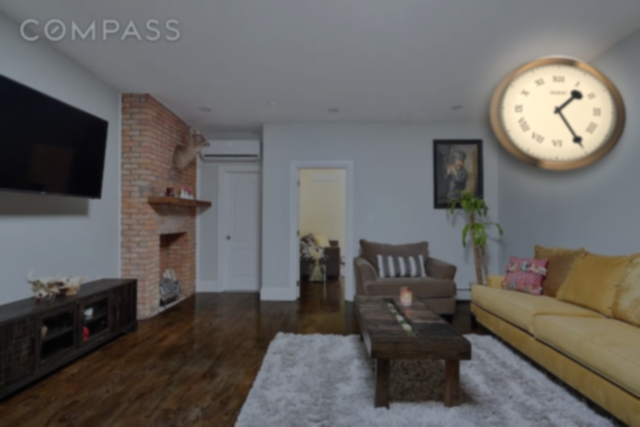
1,25
